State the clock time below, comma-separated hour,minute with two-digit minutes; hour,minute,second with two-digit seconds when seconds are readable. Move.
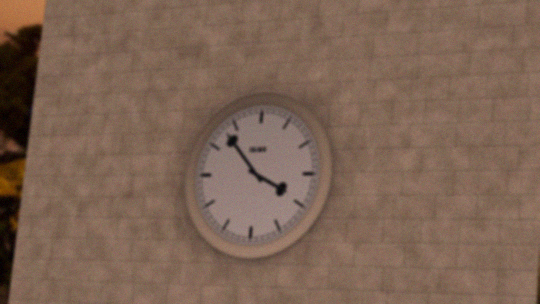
3,53
